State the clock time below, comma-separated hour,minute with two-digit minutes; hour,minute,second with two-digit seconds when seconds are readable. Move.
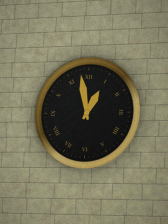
12,58
